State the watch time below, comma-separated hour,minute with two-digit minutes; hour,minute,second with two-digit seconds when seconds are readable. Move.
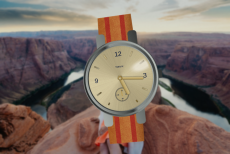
5,16
